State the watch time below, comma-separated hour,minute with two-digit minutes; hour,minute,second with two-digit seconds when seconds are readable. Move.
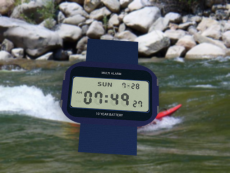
7,49,27
